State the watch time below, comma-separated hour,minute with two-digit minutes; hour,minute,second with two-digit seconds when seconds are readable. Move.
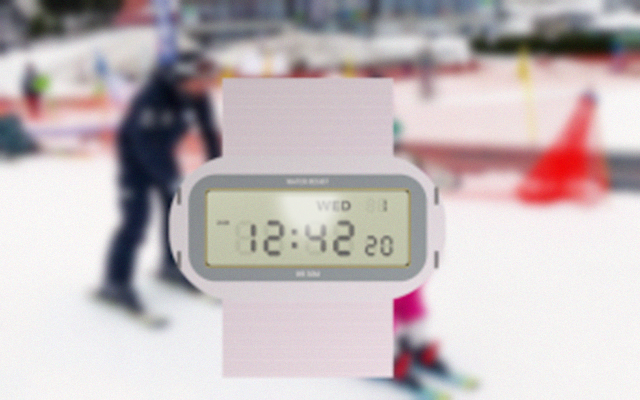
12,42,20
